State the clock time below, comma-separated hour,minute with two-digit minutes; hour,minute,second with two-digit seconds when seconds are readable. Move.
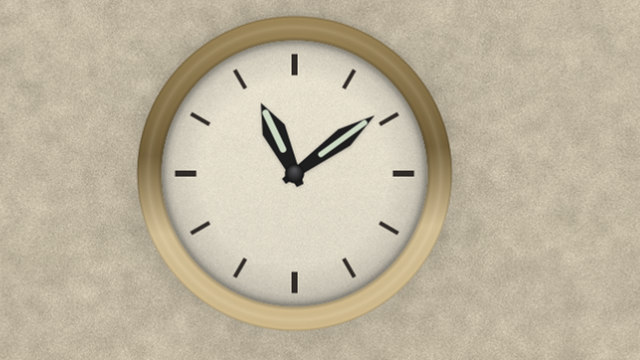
11,09
